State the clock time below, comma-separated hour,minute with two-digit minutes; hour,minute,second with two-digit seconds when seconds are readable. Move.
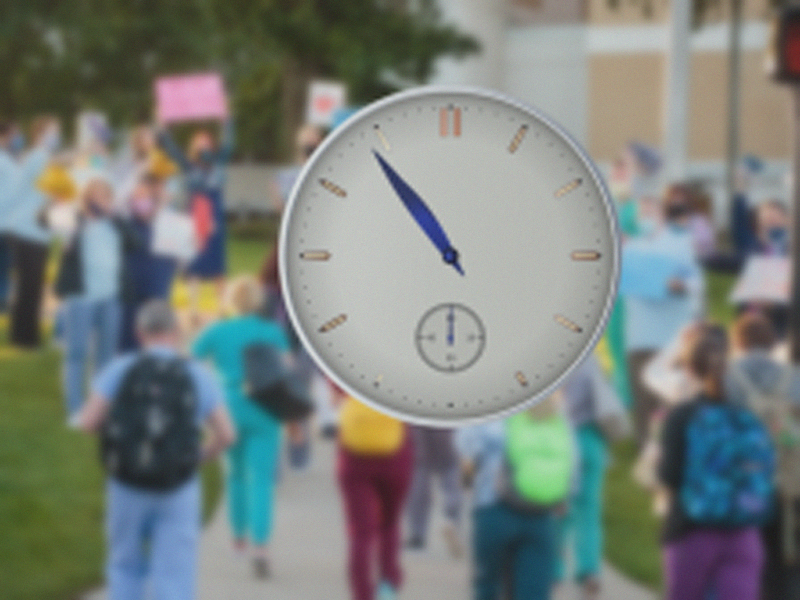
10,54
